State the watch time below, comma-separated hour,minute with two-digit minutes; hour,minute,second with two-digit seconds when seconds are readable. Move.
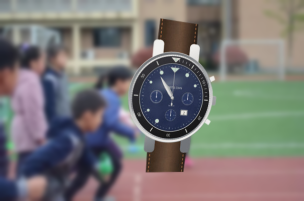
10,54
